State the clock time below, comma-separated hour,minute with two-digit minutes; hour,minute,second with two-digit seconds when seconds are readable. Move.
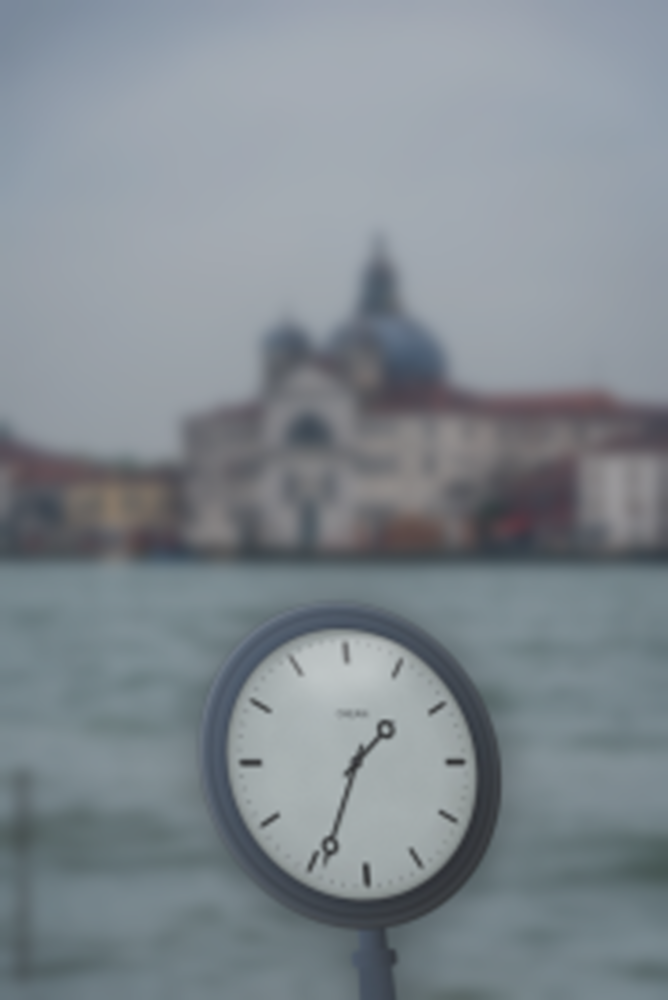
1,34
